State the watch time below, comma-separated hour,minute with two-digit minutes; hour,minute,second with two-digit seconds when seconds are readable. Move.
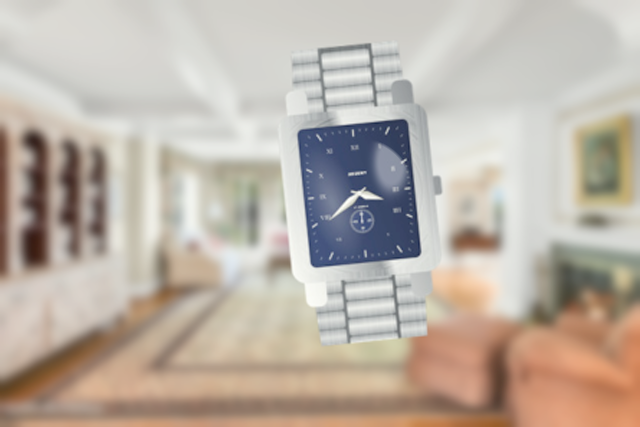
3,39
